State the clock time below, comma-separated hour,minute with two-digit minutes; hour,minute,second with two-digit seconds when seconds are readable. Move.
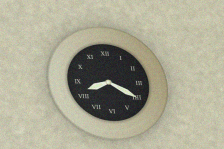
8,20
